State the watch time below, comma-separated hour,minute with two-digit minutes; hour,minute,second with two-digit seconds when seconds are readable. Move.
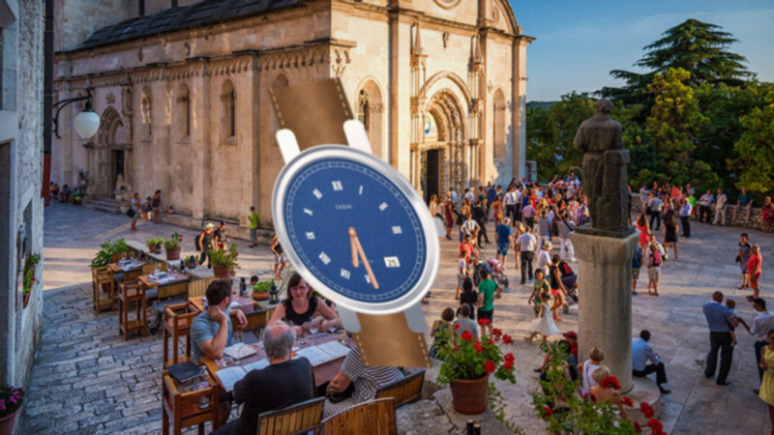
6,29
